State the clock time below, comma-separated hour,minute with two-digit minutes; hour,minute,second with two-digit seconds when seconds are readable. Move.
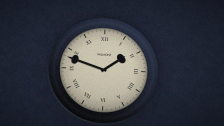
1,48
